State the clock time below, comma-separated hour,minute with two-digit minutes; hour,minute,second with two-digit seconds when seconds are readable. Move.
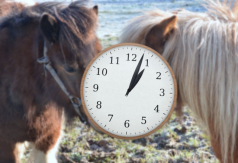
1,03
